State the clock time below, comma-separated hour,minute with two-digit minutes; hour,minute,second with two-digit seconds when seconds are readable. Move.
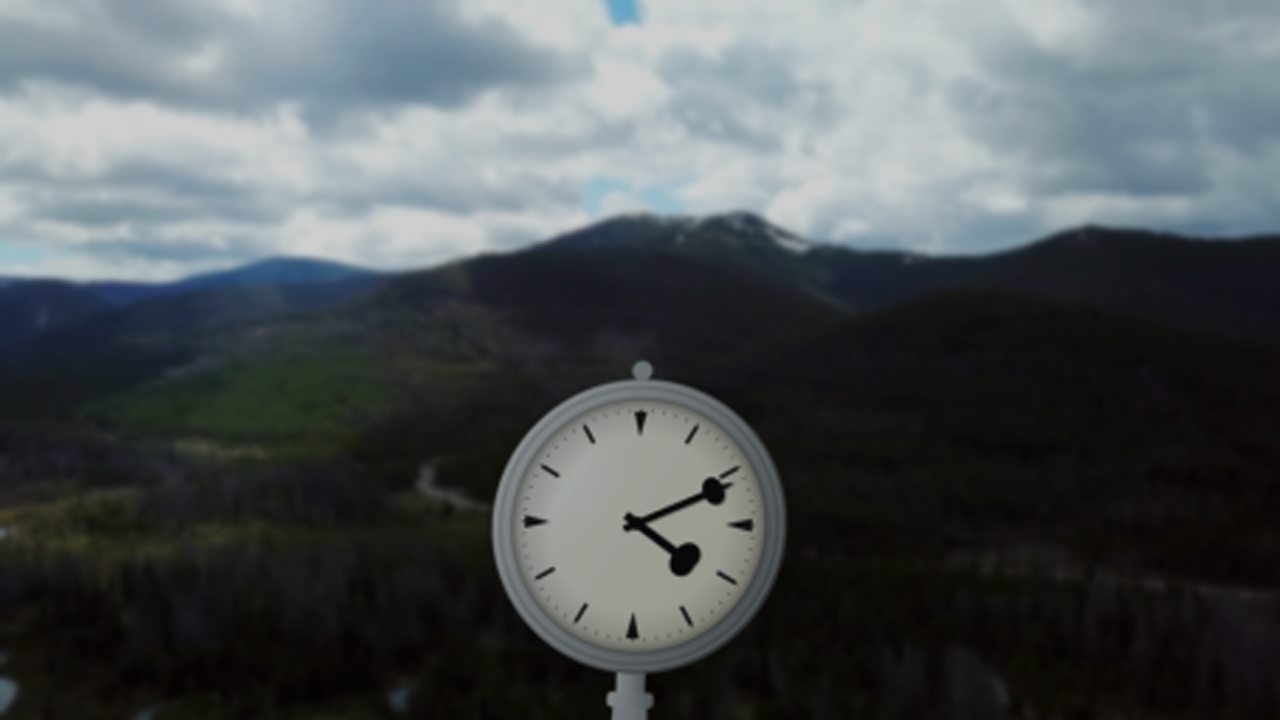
4,11
